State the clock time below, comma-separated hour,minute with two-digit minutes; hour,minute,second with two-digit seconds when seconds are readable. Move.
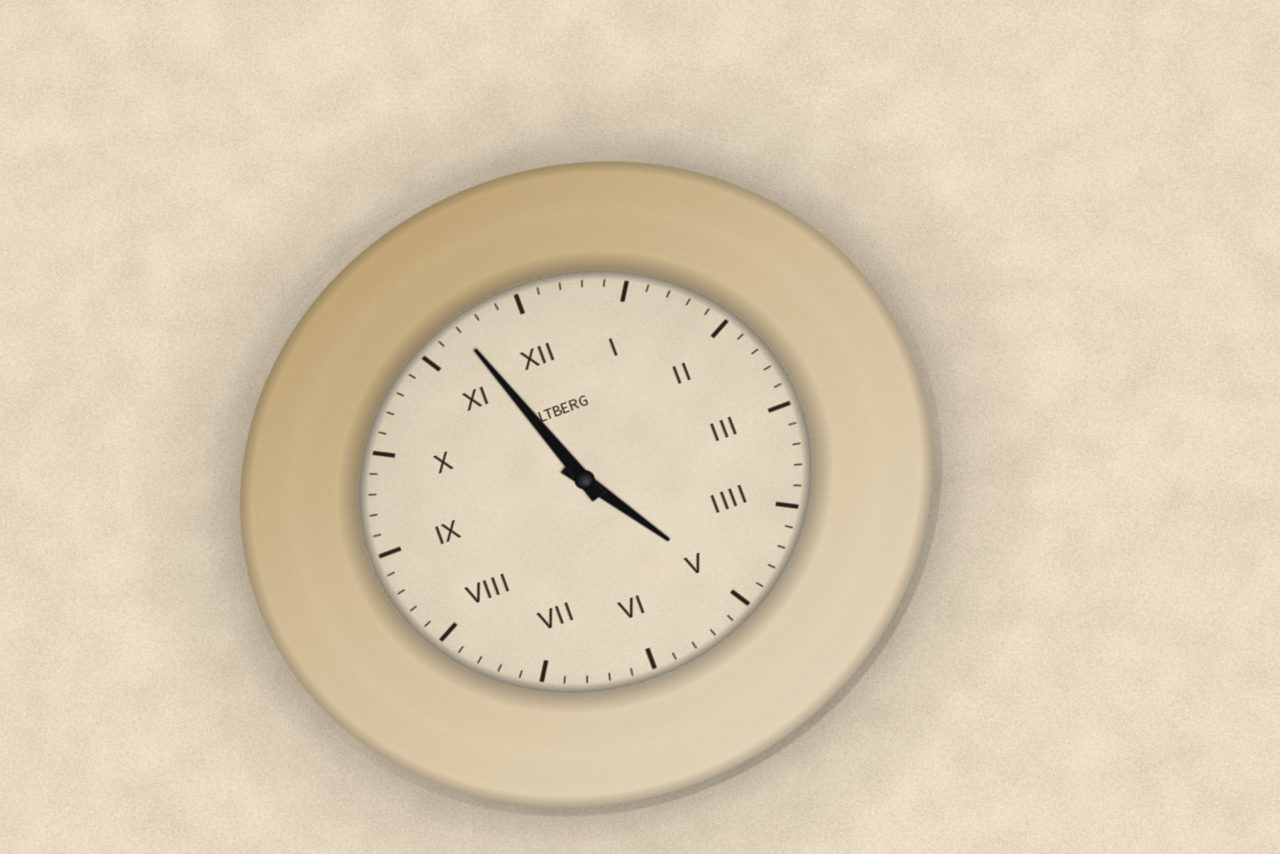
4,57
